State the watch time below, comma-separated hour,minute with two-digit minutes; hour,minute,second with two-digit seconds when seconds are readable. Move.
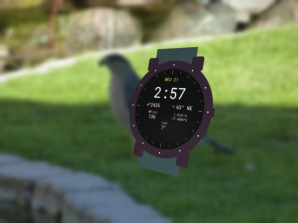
2,57
